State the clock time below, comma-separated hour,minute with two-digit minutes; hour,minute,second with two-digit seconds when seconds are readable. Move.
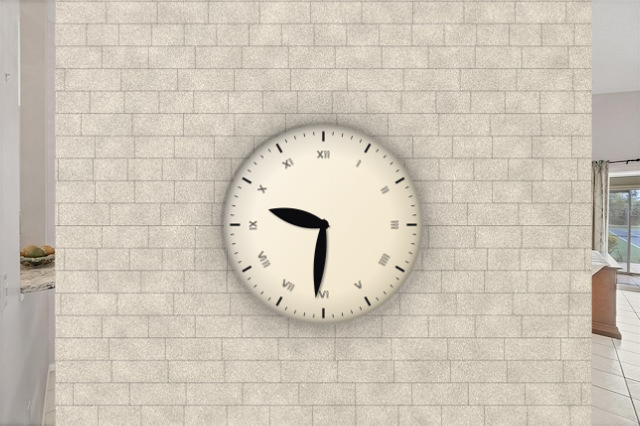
9,31
